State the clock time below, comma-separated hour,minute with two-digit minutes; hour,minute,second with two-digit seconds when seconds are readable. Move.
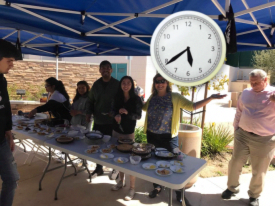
5,39
